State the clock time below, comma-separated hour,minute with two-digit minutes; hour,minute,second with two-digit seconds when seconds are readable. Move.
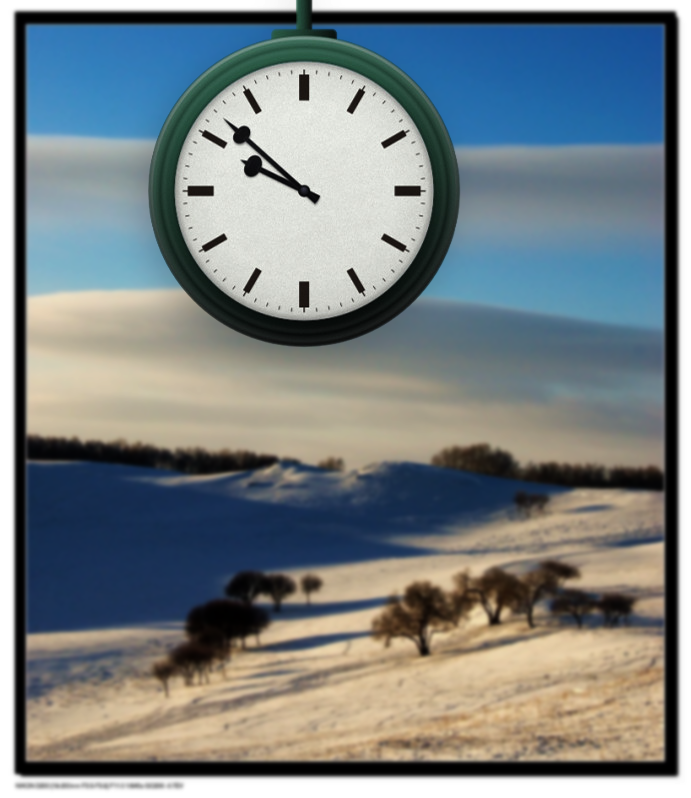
9,52
